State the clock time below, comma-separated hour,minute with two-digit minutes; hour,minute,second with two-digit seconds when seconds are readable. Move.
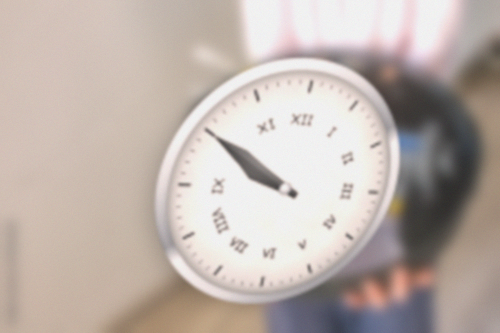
9,50
